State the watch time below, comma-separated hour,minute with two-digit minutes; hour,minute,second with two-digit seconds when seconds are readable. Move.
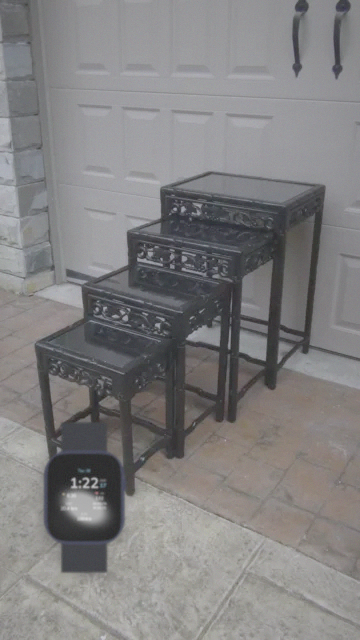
1,22
